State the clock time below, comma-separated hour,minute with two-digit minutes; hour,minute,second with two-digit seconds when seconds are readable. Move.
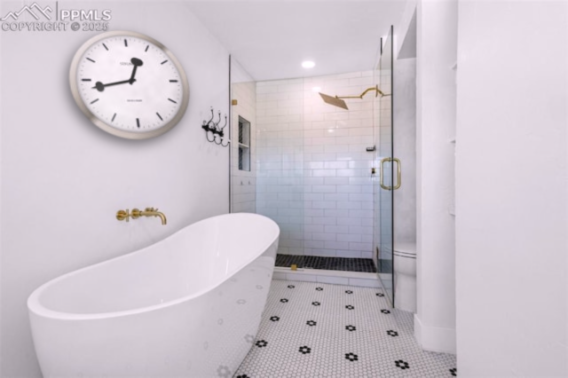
12,43
